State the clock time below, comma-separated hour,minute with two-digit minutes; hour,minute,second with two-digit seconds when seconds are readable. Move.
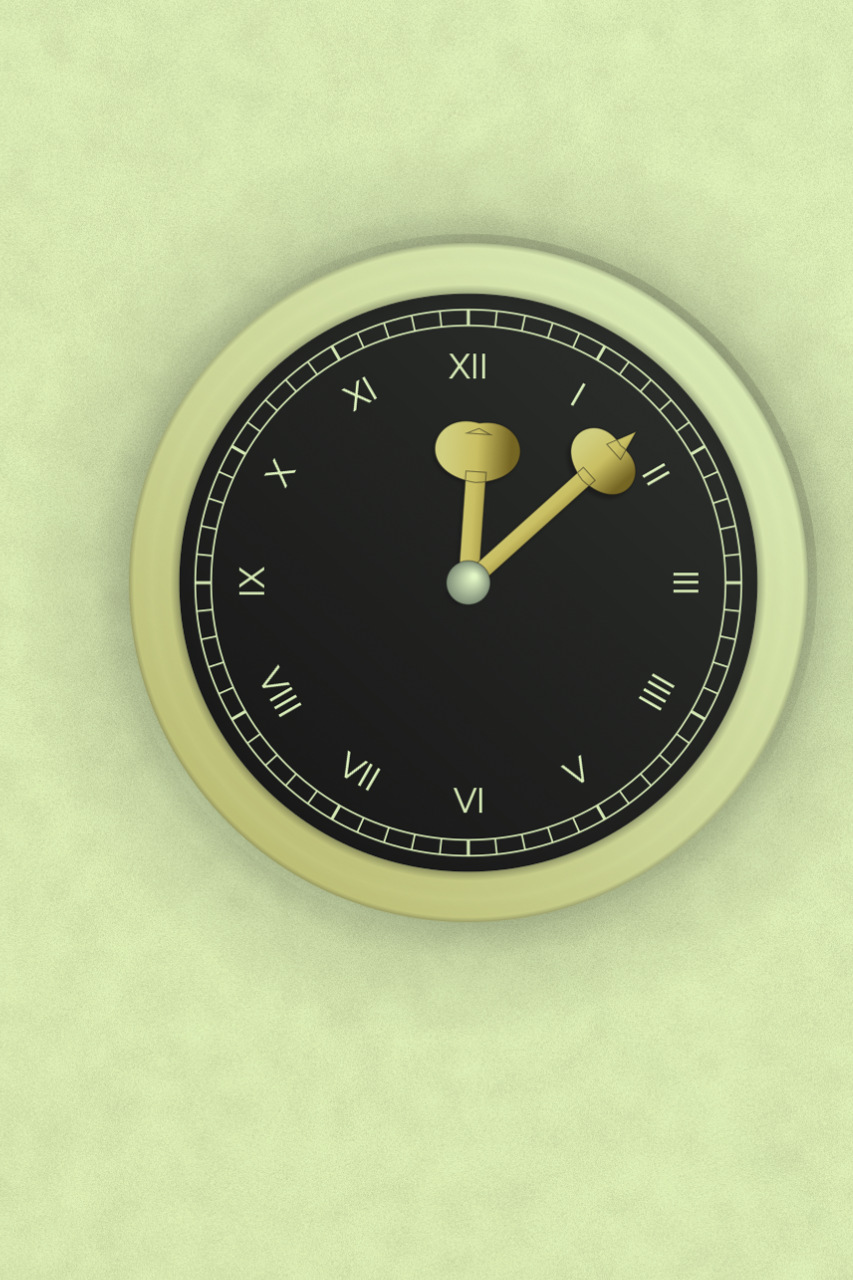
12,08
